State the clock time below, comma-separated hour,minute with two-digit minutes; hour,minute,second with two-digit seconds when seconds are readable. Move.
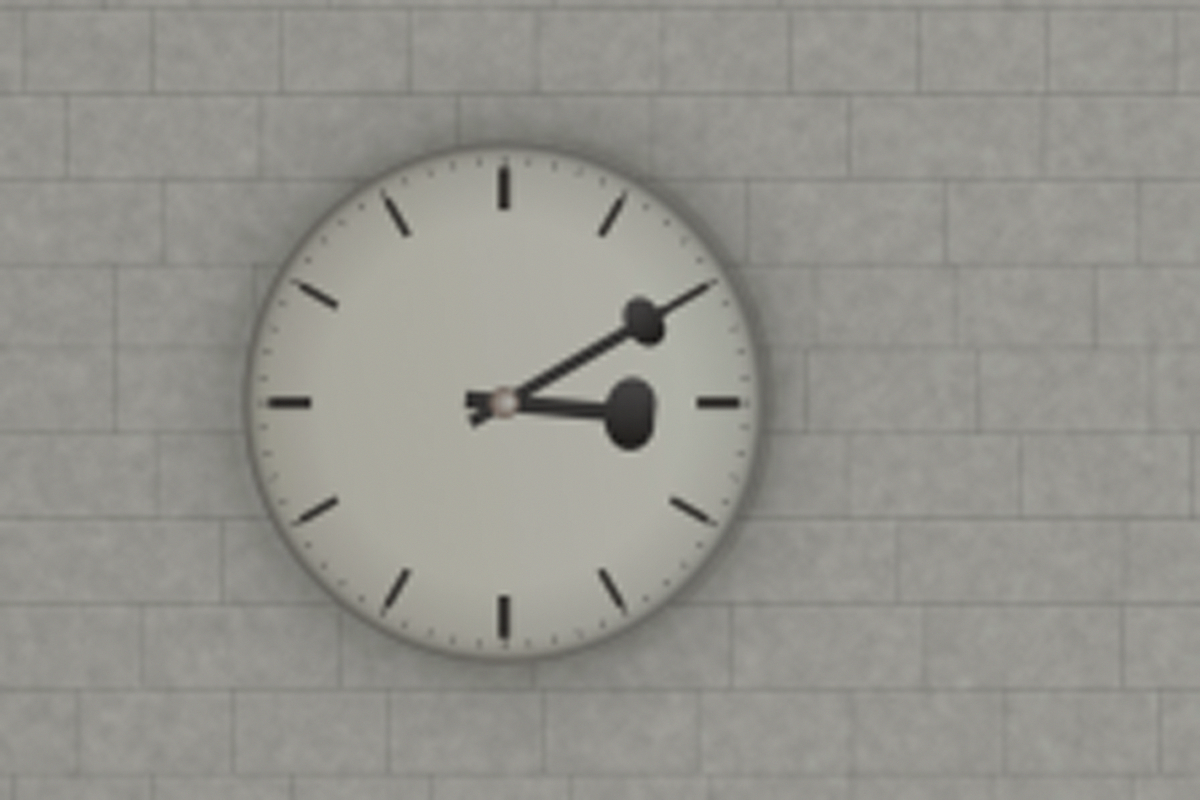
3,10
